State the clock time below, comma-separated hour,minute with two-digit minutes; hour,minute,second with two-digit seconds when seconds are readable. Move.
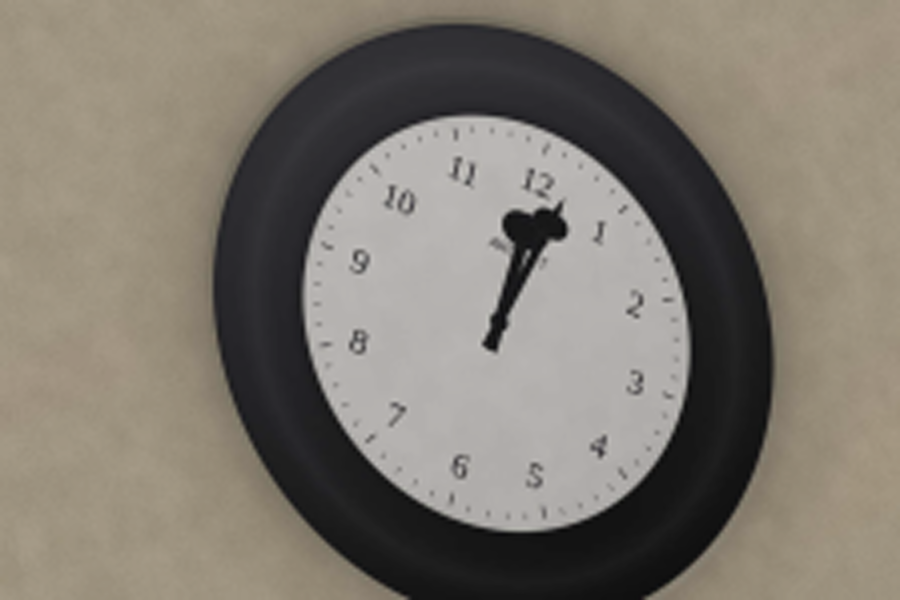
12,02
